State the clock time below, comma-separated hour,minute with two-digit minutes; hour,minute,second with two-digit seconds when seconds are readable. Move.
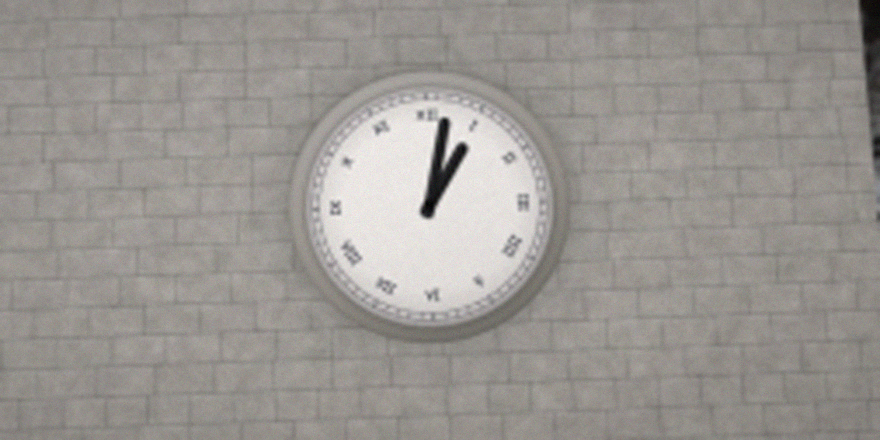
1,02
